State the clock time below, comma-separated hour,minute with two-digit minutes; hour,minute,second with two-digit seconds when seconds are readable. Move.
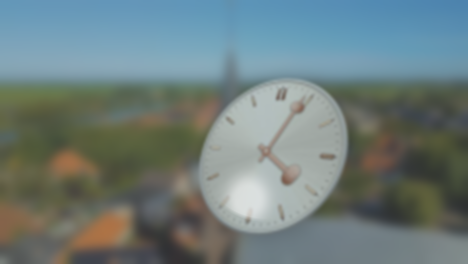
4,04
